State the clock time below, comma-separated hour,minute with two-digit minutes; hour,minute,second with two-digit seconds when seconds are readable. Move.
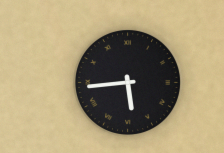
5,44
